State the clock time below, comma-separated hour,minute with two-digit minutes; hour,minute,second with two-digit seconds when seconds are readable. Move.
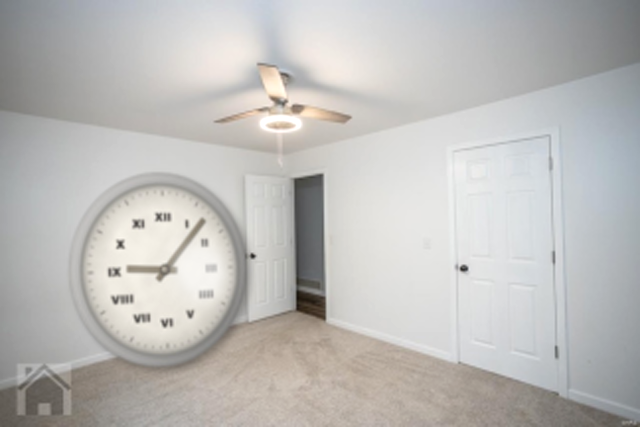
9,07
